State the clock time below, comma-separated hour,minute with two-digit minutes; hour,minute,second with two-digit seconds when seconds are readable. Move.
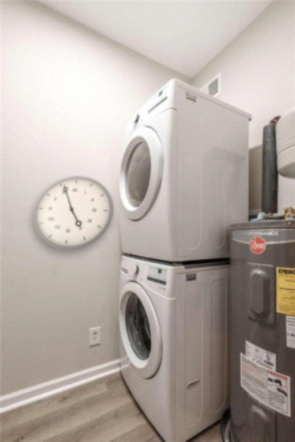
4,56
